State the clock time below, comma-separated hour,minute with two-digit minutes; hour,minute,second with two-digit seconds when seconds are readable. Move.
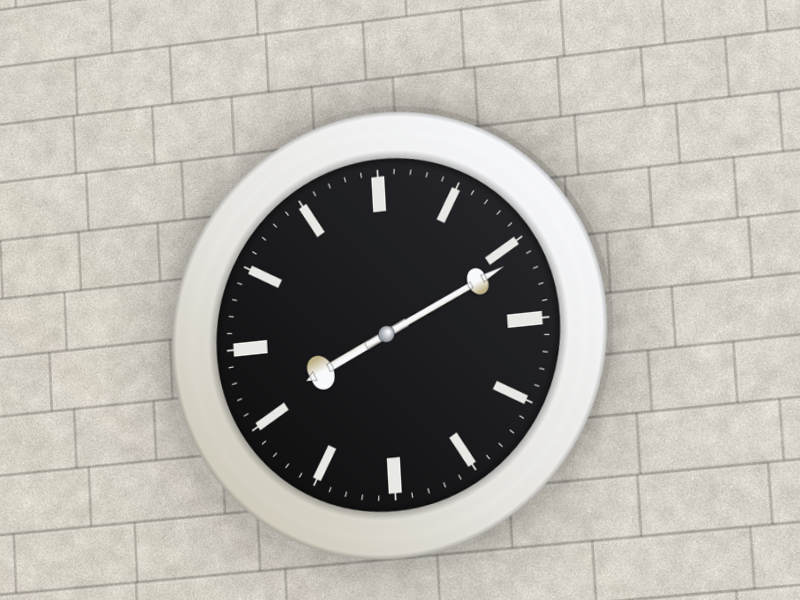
8,11
